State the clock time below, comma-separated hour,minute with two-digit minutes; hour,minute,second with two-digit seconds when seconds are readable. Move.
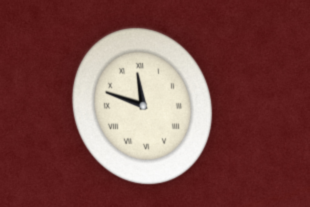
11,48
